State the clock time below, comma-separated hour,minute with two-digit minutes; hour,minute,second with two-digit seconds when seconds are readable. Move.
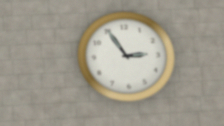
2,55
